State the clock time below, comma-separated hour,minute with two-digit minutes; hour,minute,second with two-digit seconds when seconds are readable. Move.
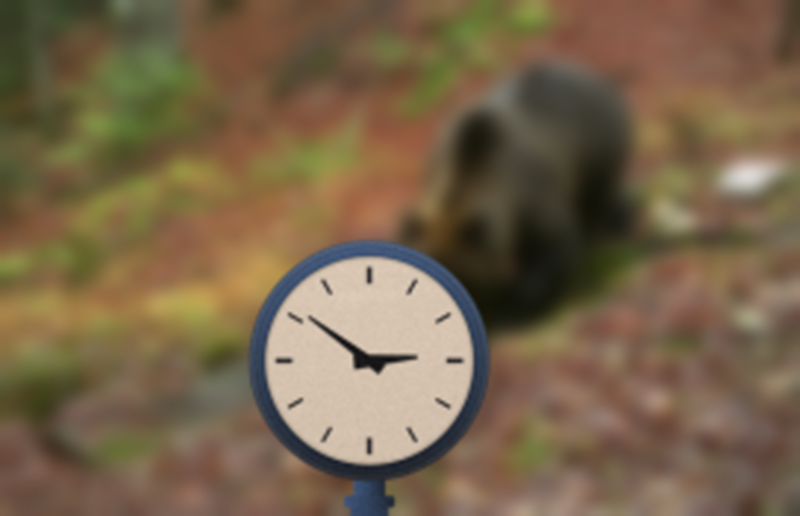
2,51
